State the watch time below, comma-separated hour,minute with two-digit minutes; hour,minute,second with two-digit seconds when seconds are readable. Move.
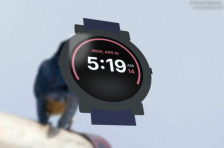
5,19
